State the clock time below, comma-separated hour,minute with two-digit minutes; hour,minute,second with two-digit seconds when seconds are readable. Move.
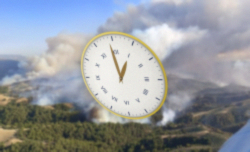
12,59
